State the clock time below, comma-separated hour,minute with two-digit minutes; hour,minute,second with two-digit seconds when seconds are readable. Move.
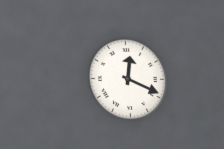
12,19
